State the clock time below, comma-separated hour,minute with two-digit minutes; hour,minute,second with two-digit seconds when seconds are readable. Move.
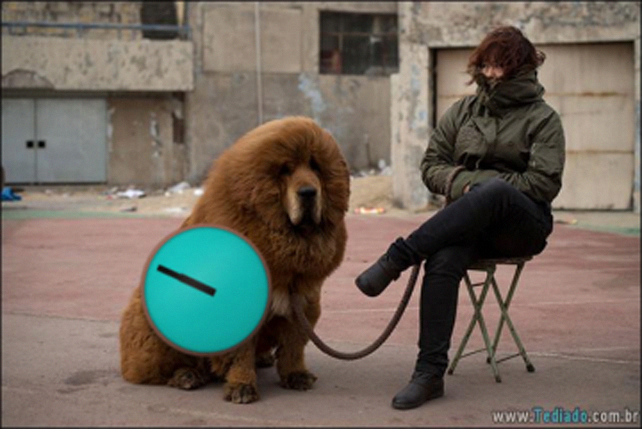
9,49
